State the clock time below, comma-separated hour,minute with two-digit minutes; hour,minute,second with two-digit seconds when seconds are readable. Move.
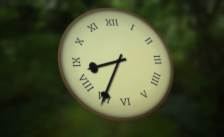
8,35
